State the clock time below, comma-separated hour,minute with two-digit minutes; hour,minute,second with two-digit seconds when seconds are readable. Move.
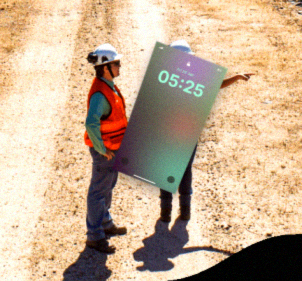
5,25
